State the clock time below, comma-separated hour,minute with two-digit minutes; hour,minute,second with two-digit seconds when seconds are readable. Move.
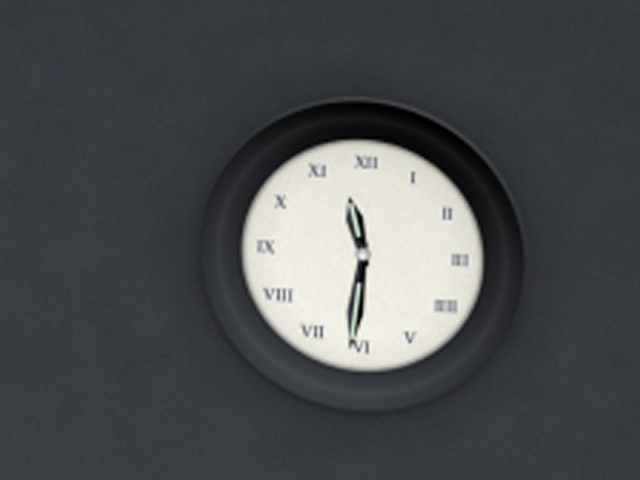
11,31
